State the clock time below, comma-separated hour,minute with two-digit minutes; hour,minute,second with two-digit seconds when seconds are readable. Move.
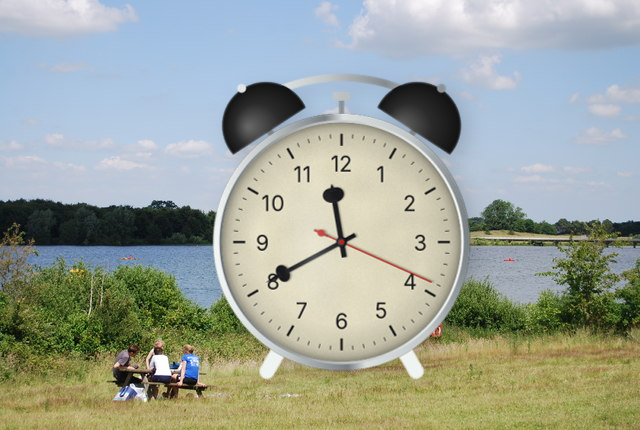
11,40,19
